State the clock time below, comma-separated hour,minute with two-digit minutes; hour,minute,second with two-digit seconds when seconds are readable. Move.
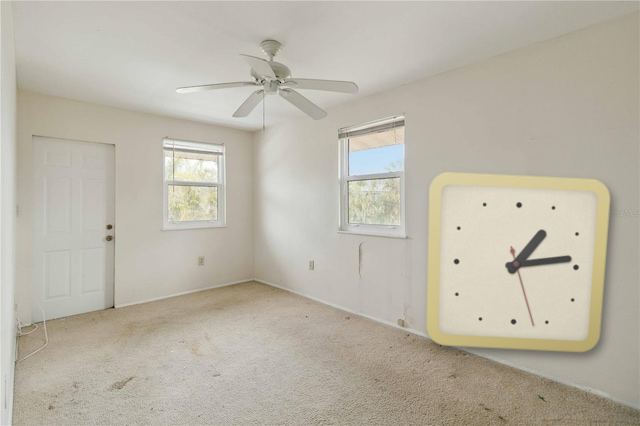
1,13,27
